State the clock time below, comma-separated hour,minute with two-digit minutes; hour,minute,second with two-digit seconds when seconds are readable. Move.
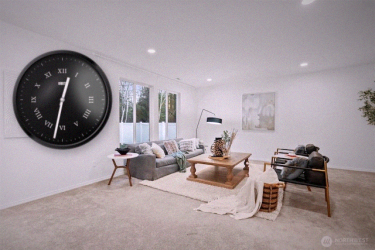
12,32
